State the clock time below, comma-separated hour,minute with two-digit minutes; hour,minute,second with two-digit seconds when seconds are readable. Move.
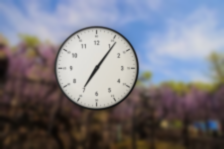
7,06
